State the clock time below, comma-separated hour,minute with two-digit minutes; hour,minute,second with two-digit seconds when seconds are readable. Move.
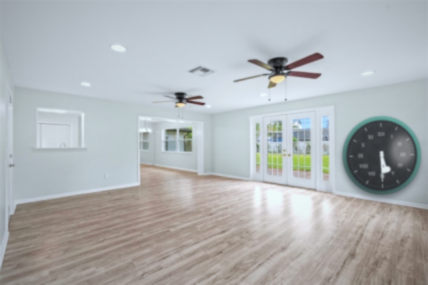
5,30
